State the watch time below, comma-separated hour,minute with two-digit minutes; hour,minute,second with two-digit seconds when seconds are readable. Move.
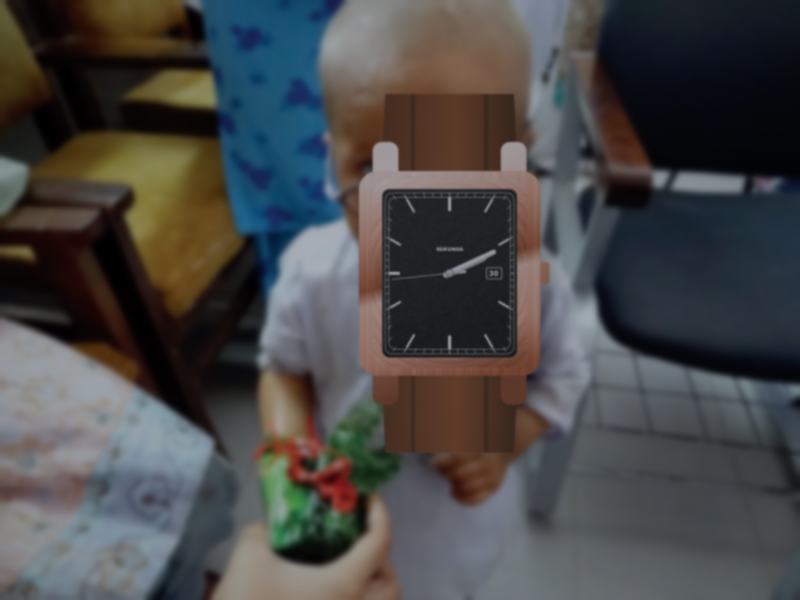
2,10,44
